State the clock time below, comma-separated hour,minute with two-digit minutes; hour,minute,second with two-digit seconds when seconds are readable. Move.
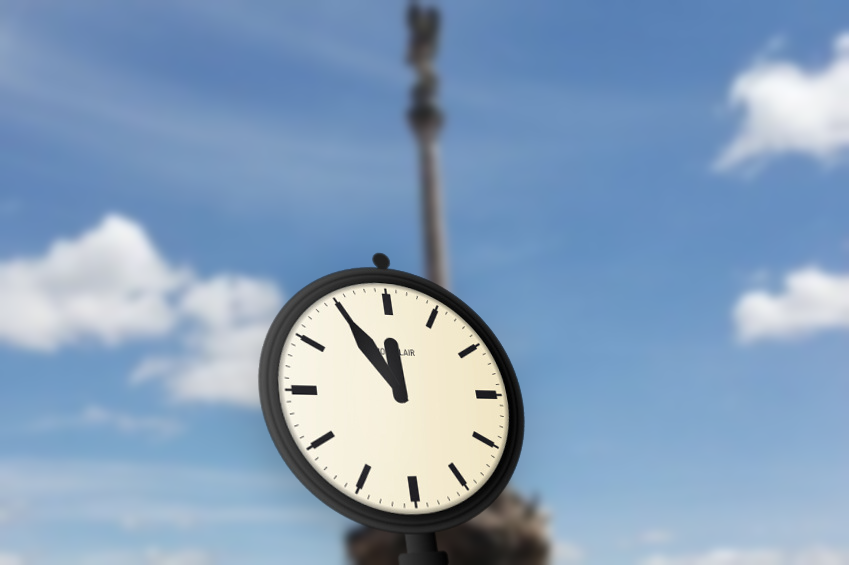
11,55
